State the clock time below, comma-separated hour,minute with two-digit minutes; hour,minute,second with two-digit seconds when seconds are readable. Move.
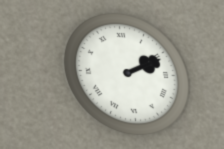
2,11
